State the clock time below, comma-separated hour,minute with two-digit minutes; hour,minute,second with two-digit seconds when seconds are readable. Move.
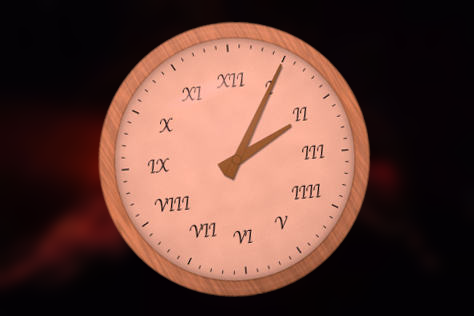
2,05
